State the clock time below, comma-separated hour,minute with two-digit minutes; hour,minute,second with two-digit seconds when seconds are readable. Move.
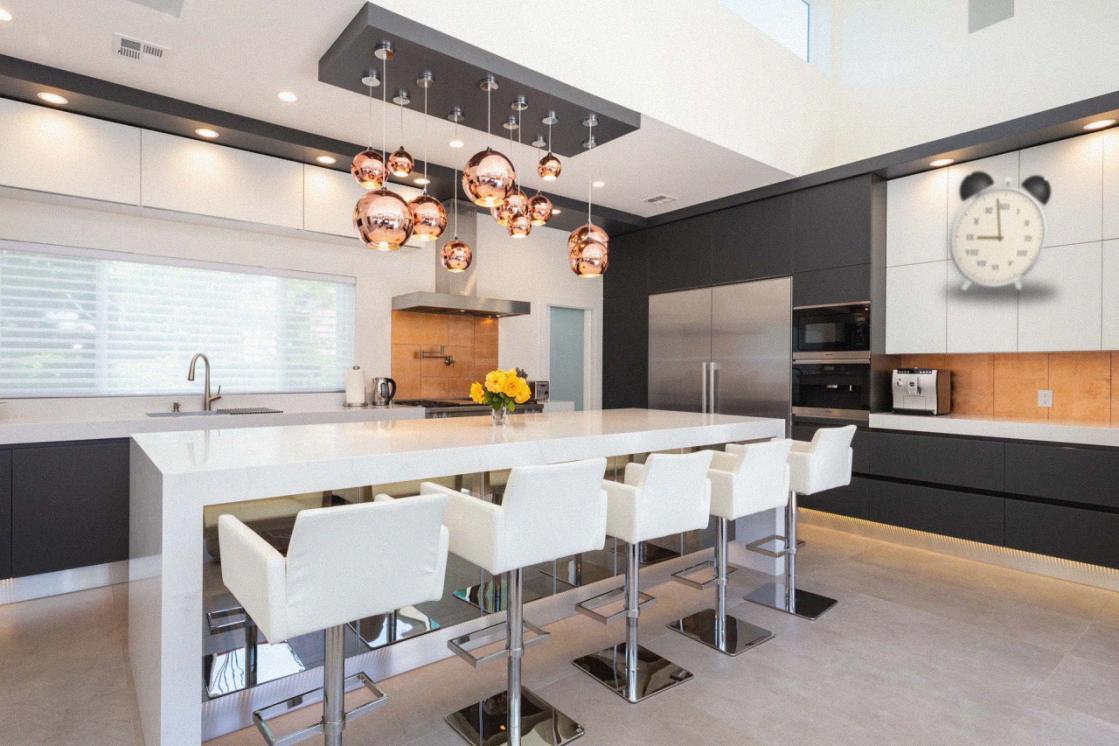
8,58
